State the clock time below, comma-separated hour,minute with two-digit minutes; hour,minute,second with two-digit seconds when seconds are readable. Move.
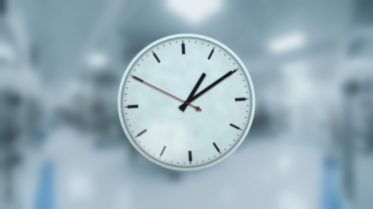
1,09,50
